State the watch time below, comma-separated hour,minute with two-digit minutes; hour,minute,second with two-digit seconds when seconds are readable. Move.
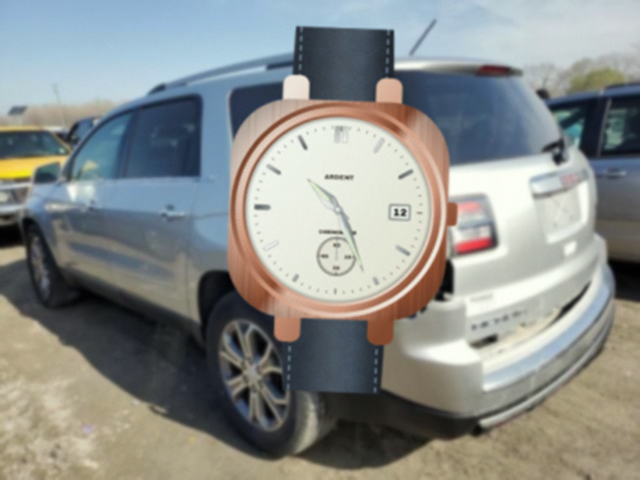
10,26
